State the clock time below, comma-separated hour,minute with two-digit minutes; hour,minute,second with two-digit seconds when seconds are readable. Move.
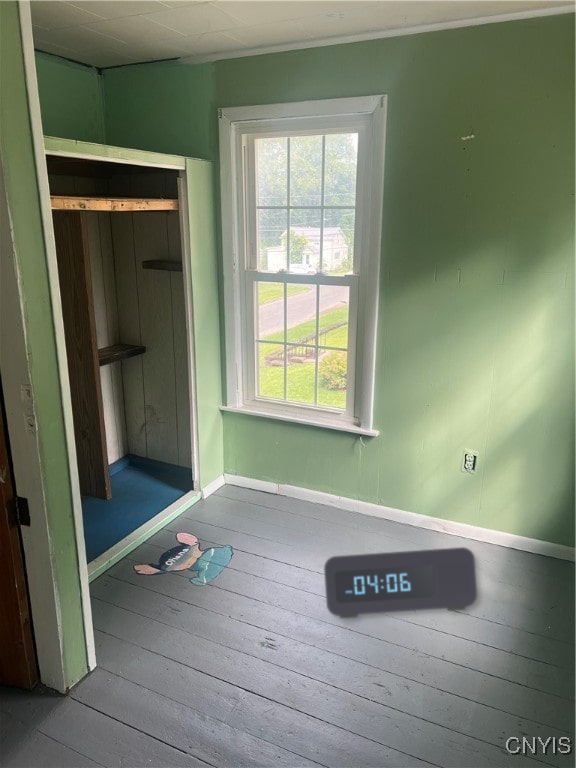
4,06
